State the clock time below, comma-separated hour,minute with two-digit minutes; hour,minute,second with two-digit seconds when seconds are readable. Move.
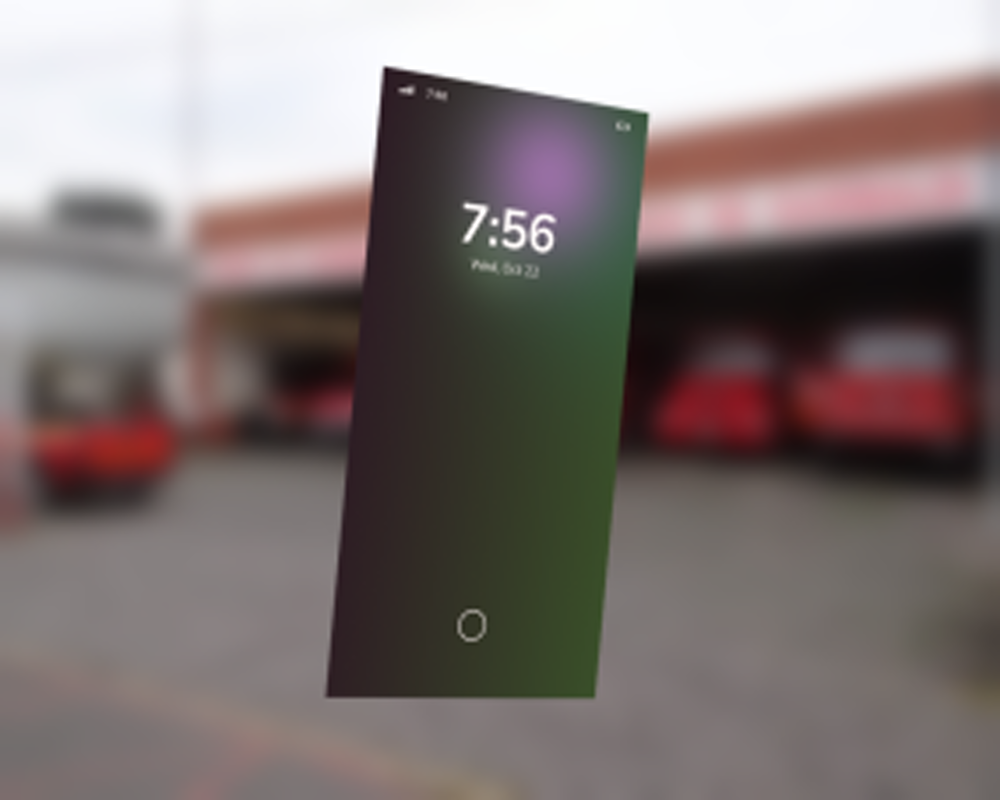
7,56
